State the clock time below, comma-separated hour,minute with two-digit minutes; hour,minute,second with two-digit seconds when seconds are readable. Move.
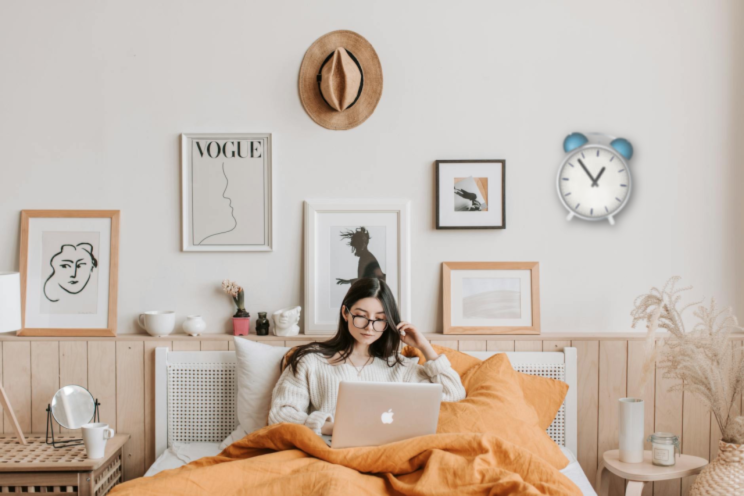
12,53
